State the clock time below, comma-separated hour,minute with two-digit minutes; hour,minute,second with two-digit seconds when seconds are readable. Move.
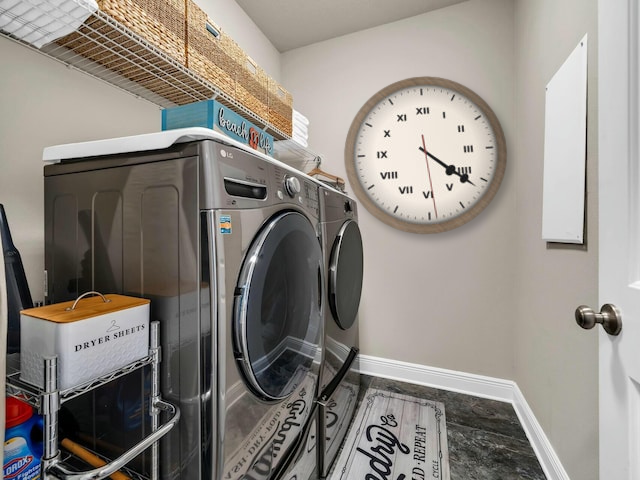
4,21,29
